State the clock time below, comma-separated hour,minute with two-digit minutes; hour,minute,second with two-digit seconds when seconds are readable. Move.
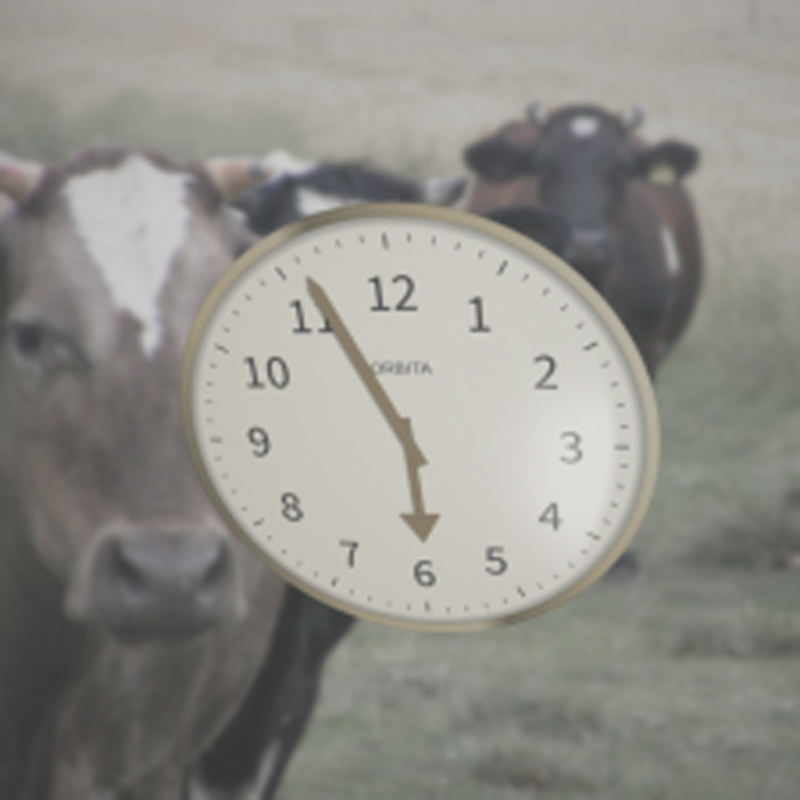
5,56
